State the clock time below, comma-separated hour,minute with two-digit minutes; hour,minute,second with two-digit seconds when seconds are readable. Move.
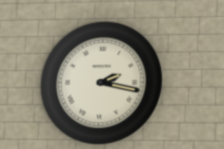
2,17
